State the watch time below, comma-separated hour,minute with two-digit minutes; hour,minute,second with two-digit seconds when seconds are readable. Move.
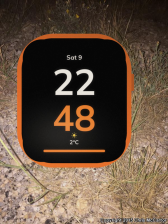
22,48
